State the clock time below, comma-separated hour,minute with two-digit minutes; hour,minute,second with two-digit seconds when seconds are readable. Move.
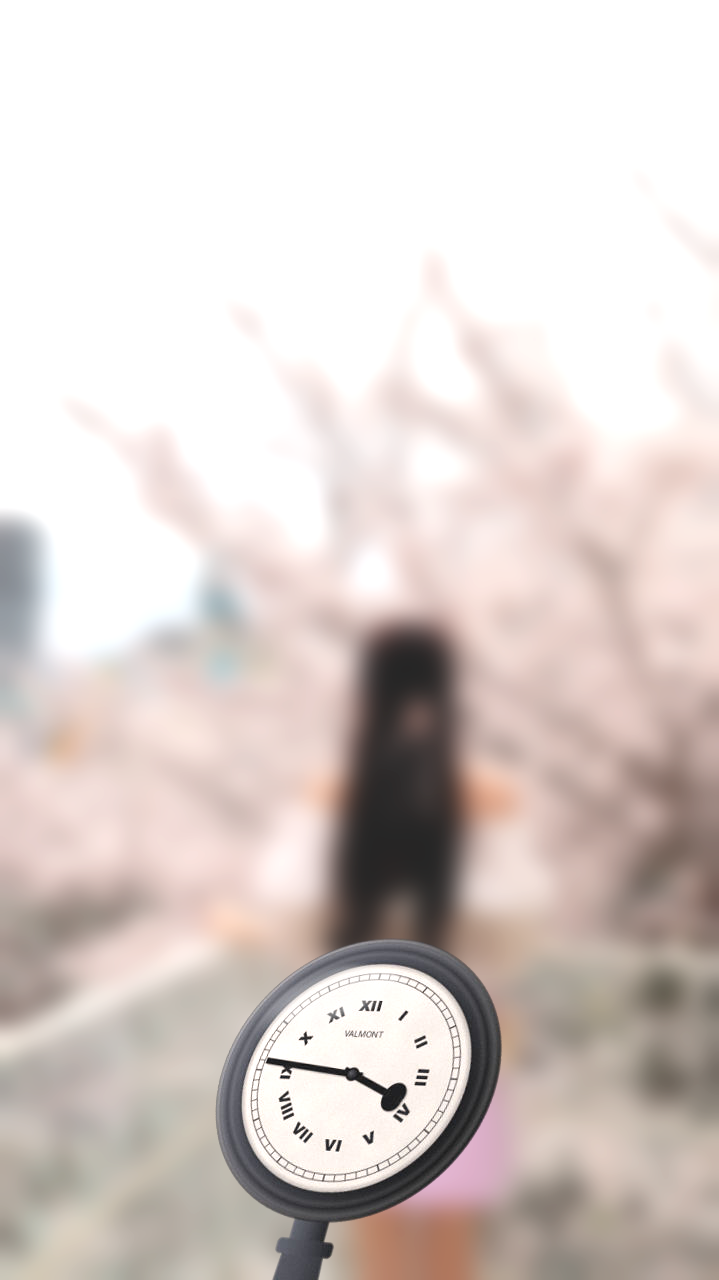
3,46
